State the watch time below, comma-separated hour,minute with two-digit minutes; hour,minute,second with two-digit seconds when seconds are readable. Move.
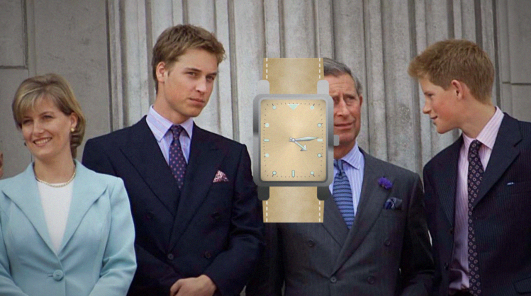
4,14
